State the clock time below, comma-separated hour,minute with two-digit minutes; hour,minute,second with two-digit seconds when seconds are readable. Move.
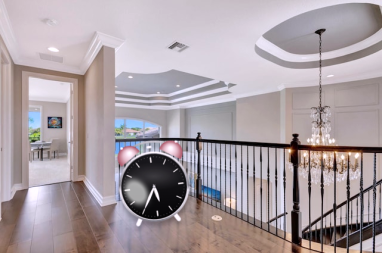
5,35
